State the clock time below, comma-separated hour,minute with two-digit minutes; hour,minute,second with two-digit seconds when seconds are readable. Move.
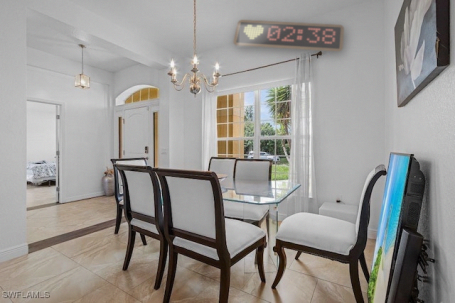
2,38
